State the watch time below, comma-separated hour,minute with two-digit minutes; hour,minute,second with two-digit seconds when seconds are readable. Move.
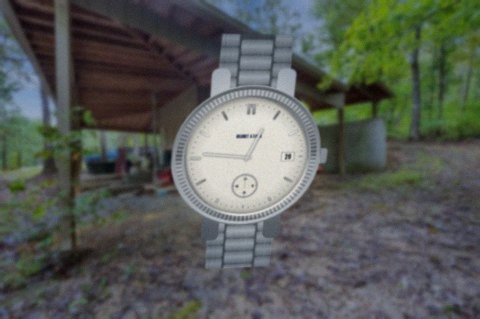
12,46
